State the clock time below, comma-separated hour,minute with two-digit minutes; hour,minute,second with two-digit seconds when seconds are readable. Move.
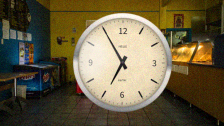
6,55
